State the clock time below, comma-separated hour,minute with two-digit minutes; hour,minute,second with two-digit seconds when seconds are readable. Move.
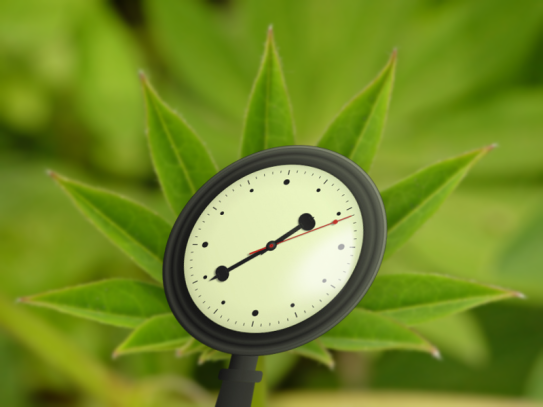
1,39,11
